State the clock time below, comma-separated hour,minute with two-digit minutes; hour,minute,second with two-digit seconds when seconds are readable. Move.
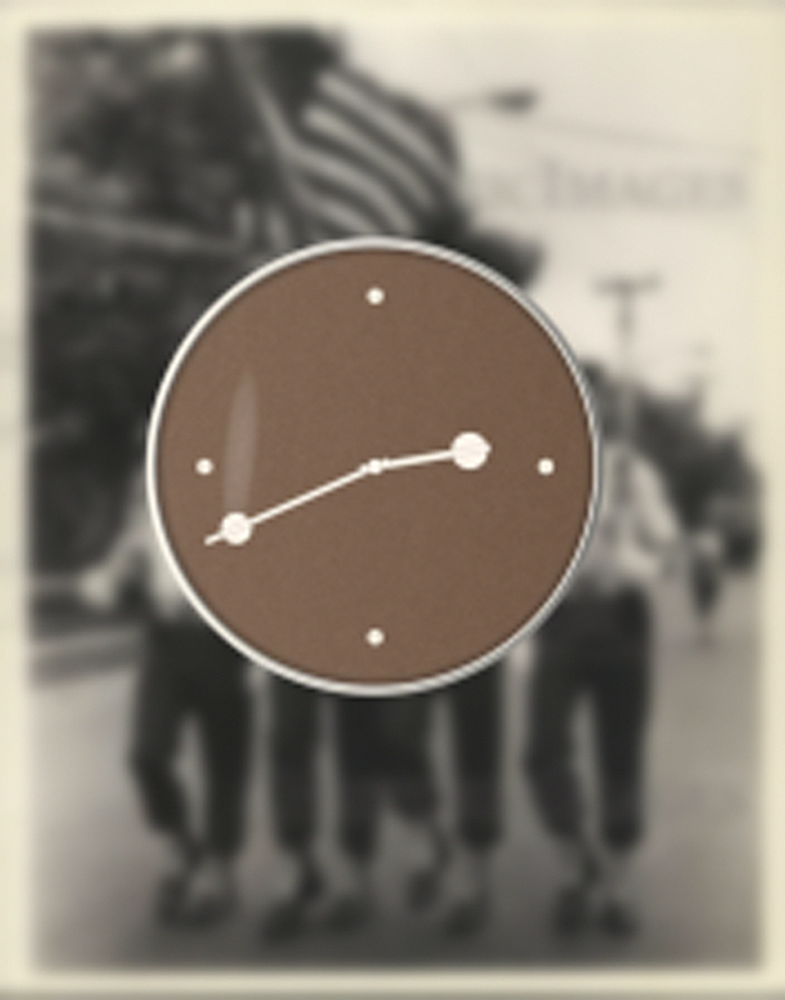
2,41
